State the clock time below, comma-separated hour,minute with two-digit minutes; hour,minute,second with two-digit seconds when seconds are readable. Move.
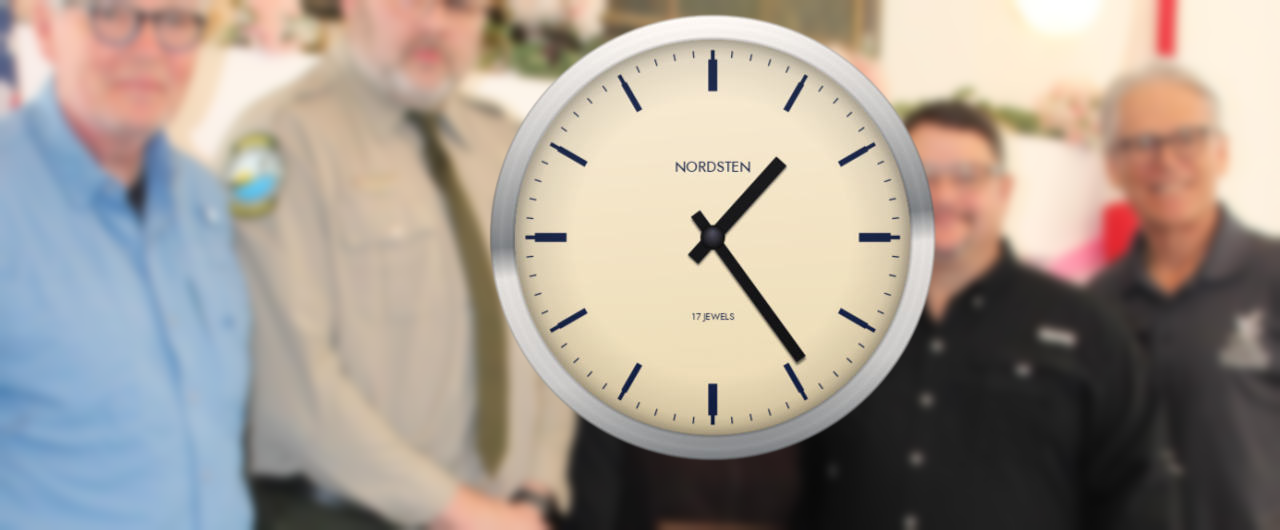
1,24
